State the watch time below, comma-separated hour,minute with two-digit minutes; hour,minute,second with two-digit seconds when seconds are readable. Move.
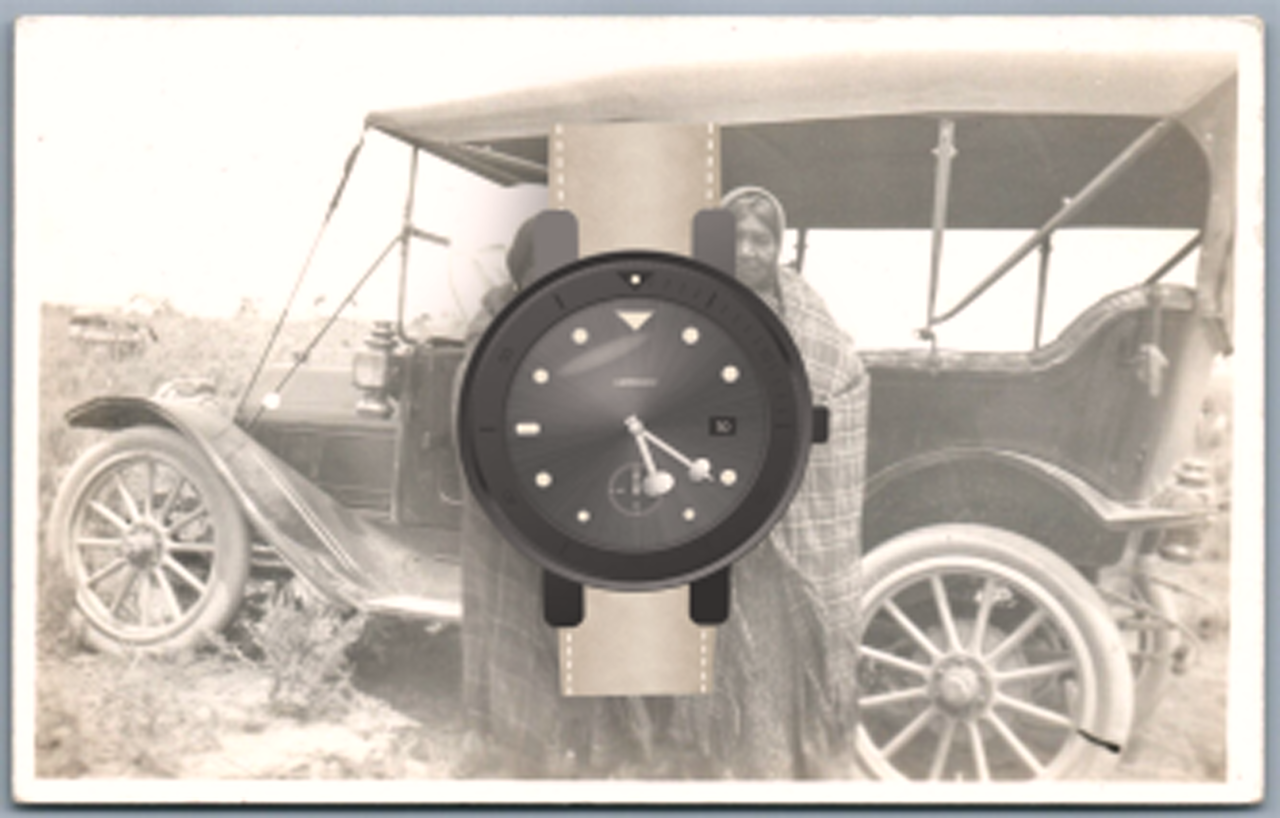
5,21
